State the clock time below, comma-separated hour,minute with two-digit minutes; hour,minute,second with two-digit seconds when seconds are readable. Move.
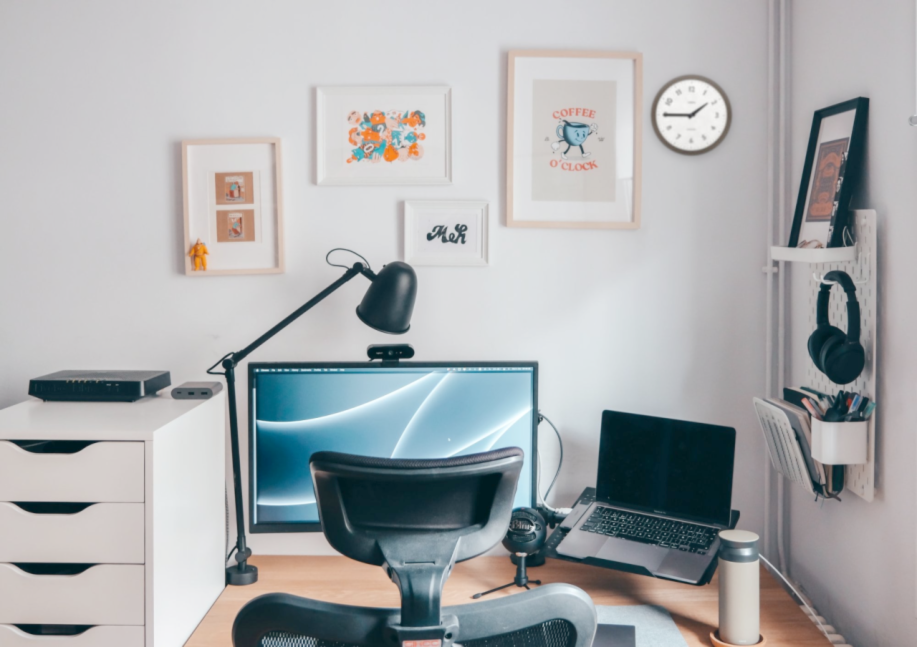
1,45
